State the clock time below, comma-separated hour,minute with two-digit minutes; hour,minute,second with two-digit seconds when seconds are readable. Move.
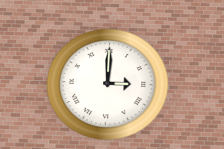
3,00
